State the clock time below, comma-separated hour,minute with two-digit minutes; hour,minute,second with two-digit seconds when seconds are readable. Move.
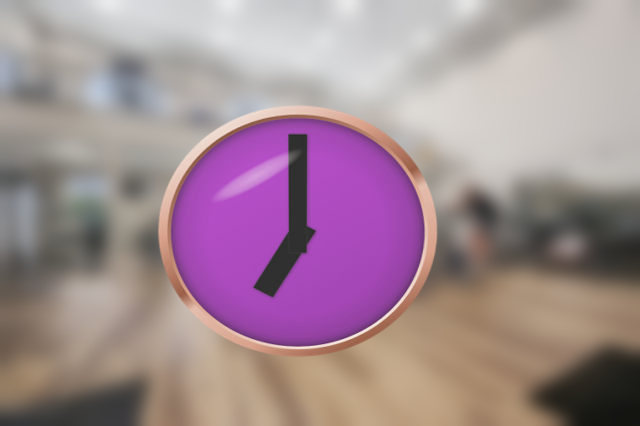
7,00
